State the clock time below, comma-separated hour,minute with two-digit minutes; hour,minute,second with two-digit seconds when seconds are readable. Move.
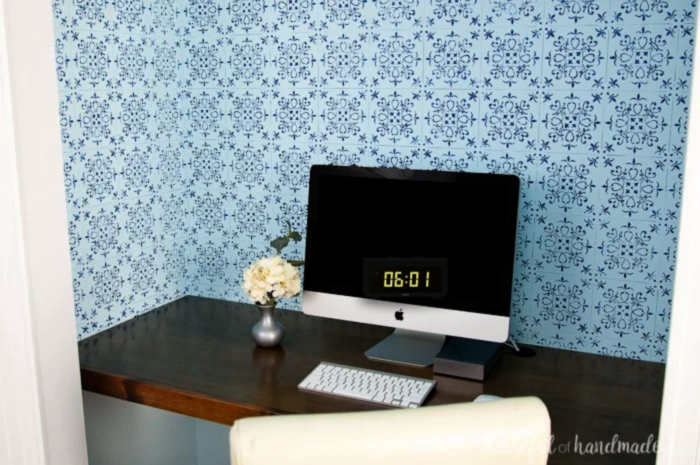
6,01
